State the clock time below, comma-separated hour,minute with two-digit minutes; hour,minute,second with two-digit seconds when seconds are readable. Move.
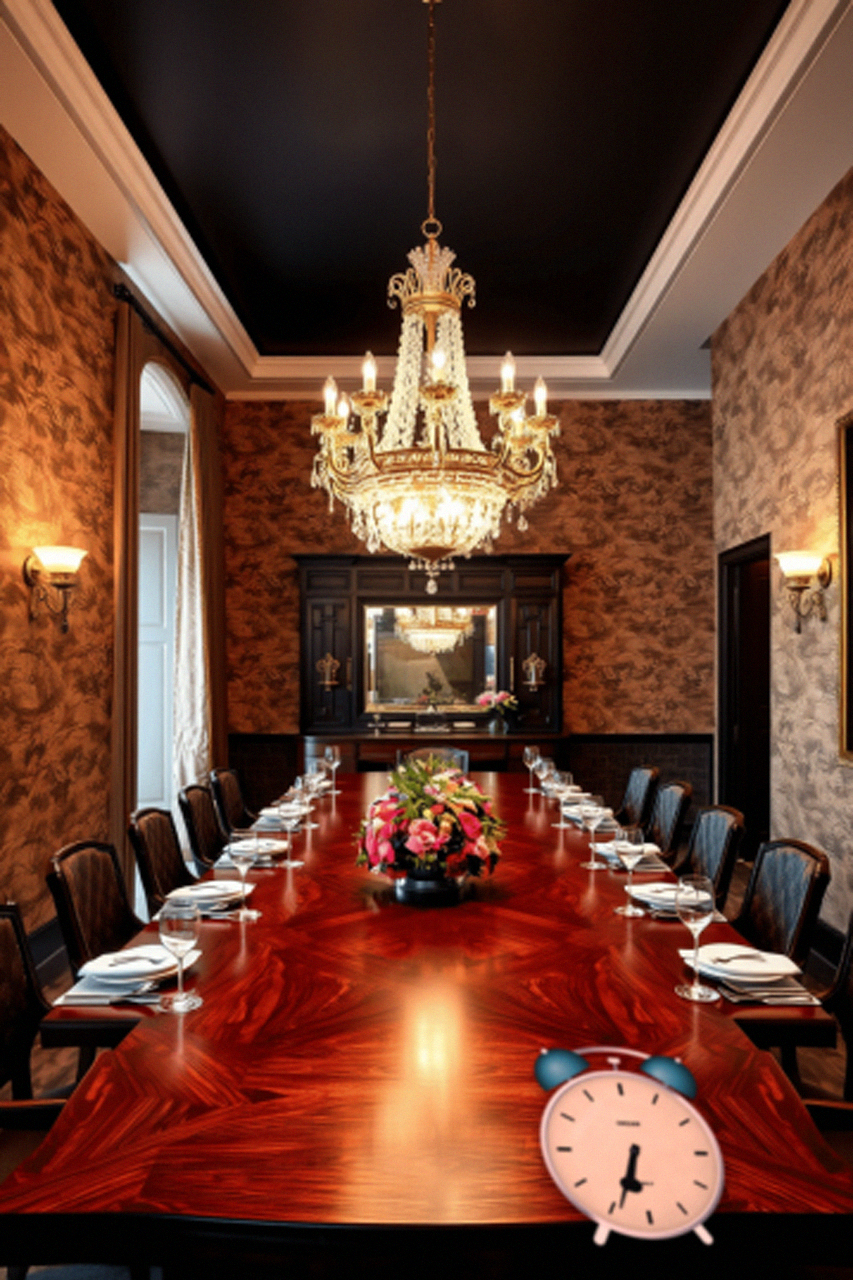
6,34
